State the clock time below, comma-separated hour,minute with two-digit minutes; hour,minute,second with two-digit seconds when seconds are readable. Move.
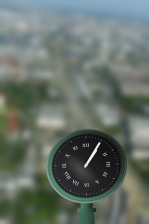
1,05
